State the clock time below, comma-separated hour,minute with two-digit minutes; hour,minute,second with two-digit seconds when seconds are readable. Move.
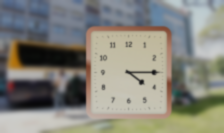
4,15
